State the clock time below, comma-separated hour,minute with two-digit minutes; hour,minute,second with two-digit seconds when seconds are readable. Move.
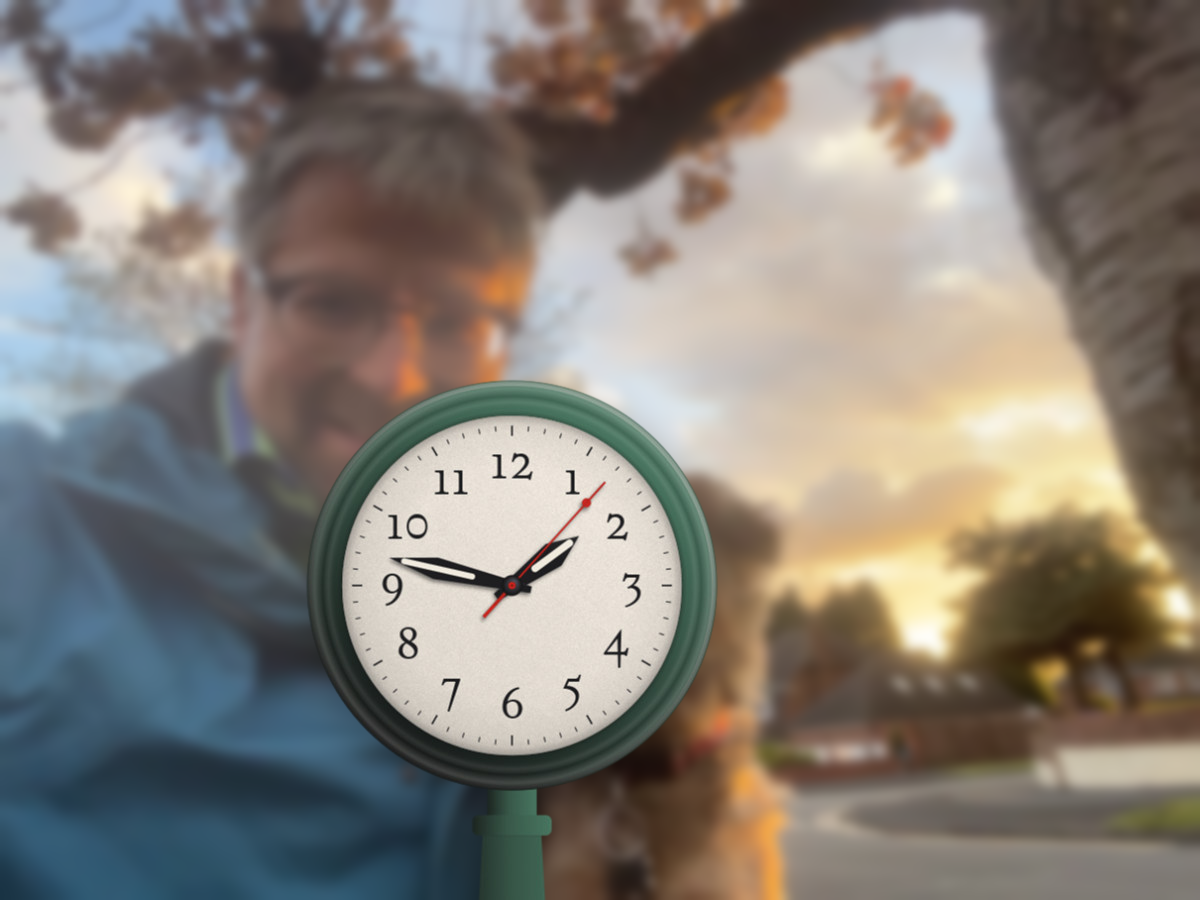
1,47,07
